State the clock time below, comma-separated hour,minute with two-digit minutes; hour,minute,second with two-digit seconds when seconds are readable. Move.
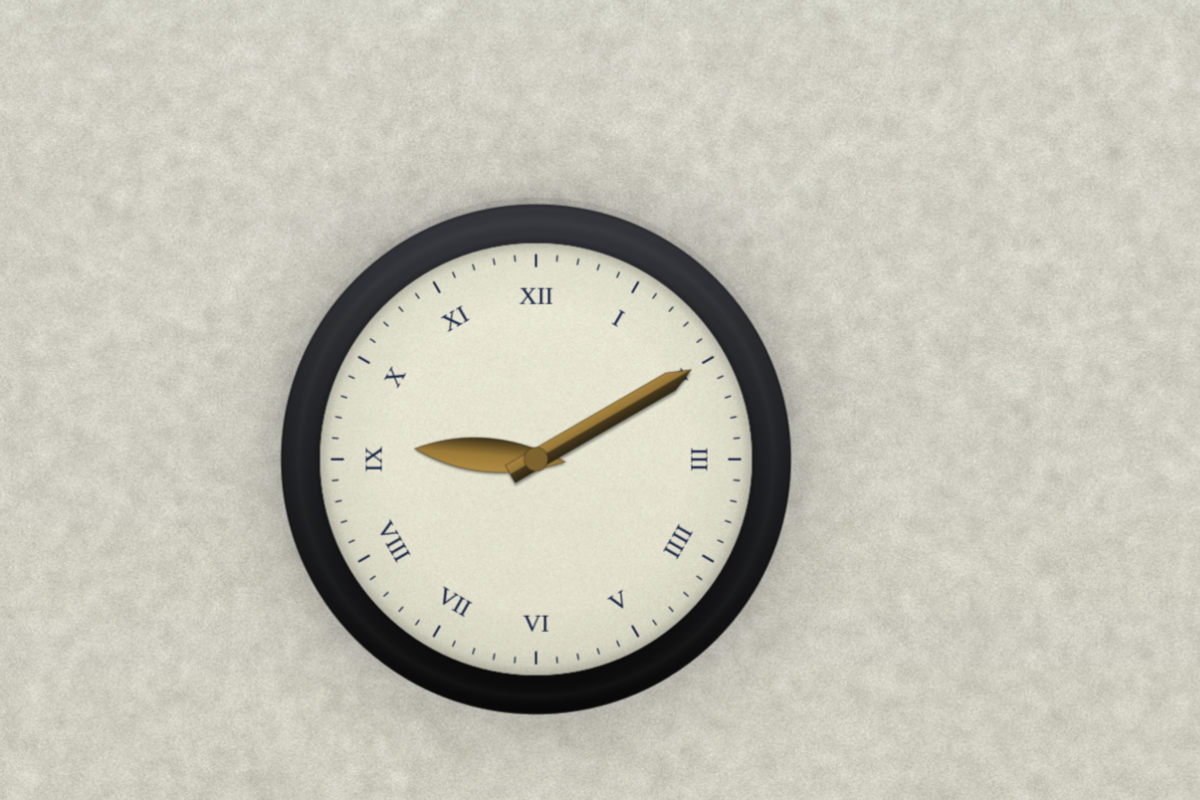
9,10
